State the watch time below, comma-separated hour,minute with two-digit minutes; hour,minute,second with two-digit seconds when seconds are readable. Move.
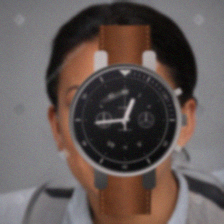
12,44
